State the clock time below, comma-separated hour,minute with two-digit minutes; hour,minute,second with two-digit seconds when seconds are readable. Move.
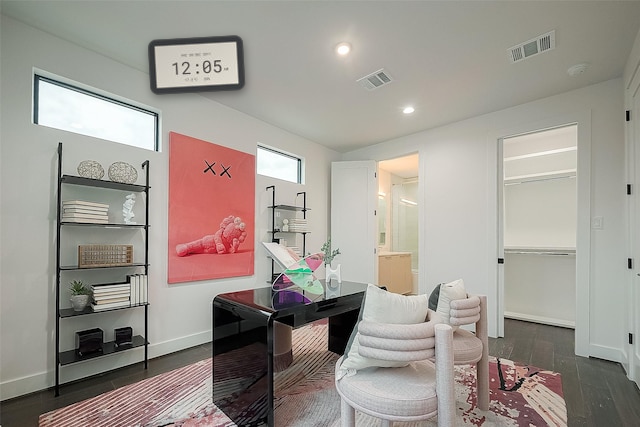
12,05
